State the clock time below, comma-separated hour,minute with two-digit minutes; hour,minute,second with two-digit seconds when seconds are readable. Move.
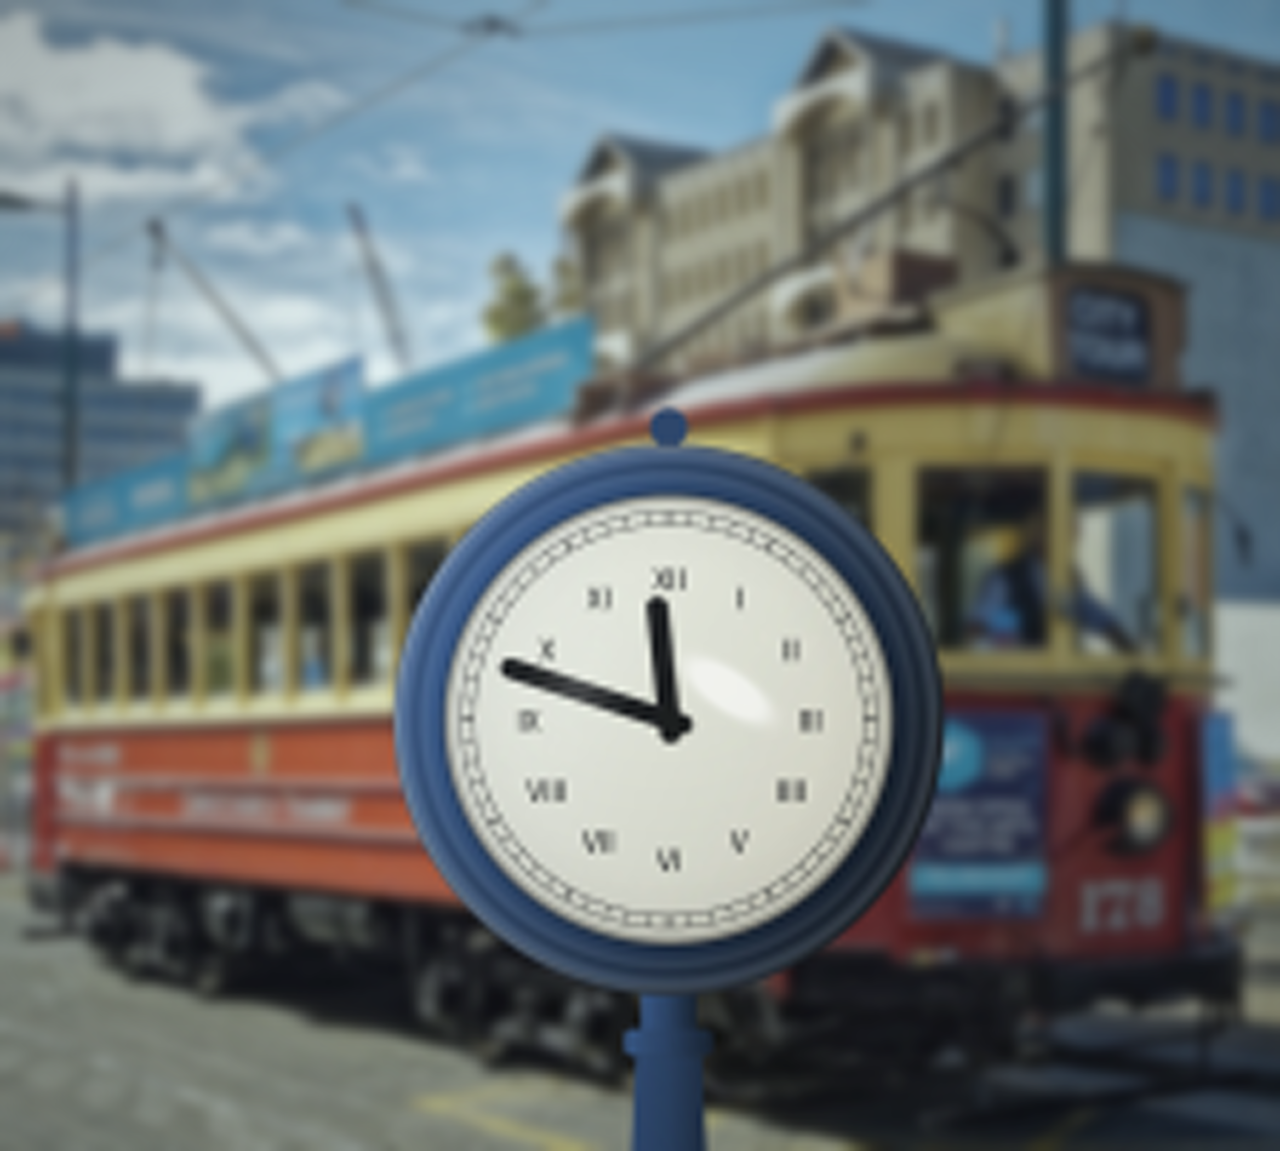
11,48
